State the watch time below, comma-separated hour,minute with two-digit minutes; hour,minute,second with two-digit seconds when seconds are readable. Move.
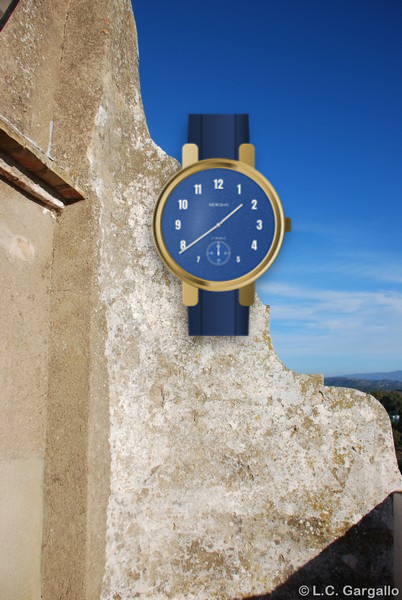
1,39
